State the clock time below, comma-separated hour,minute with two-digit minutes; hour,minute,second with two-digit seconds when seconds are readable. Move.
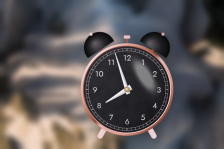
7,57
